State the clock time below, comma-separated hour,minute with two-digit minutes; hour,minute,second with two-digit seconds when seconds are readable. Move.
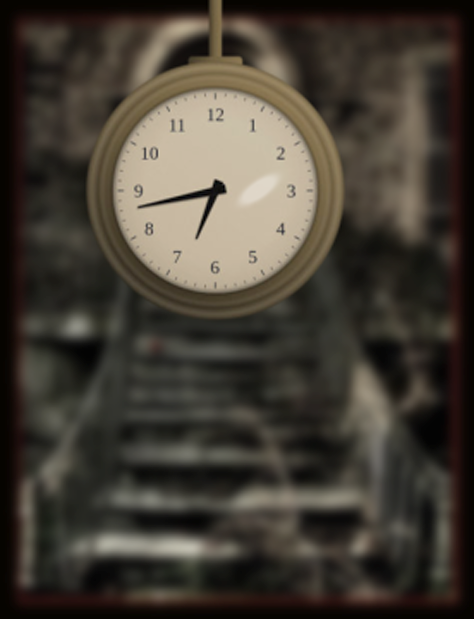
6,43
